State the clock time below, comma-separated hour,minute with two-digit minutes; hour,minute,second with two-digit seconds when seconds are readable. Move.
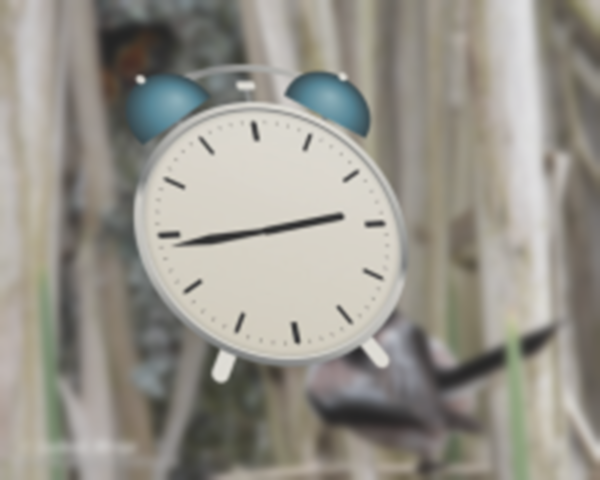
2,44
